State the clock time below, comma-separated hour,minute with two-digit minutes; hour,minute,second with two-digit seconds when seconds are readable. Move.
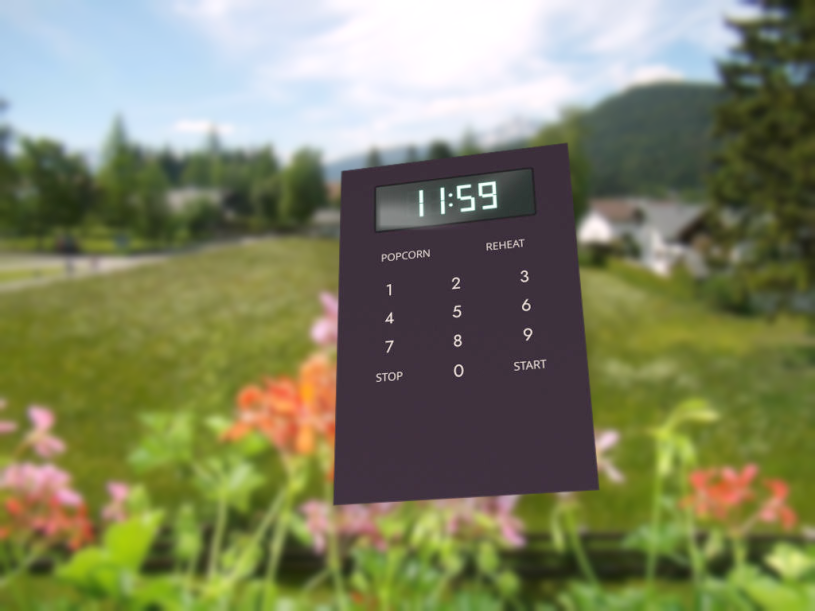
11,59
